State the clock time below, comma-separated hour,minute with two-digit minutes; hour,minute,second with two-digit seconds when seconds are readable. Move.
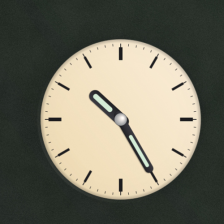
10,25
